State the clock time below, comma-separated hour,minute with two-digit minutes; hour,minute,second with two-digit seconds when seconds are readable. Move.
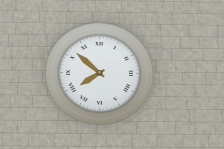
7,52
